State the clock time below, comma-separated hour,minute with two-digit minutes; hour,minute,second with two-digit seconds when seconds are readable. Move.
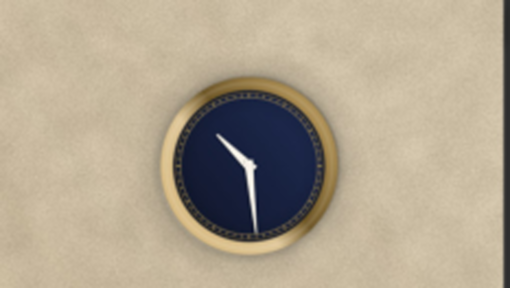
10,29
